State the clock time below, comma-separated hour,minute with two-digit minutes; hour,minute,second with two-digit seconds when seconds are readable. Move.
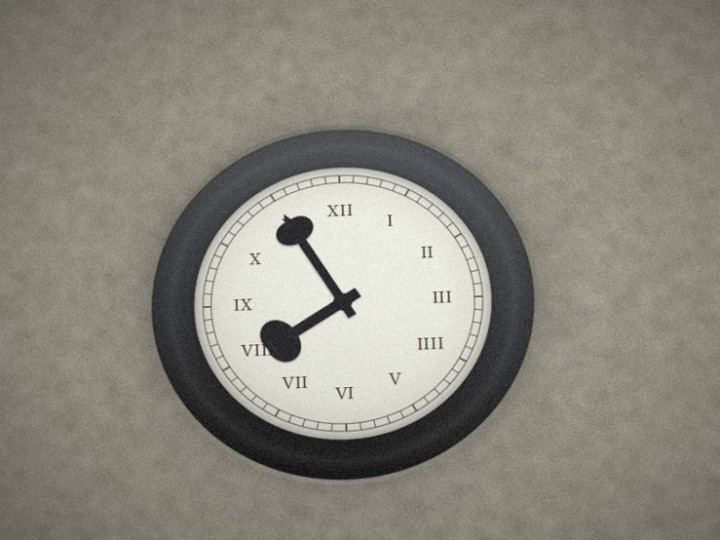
7,55
